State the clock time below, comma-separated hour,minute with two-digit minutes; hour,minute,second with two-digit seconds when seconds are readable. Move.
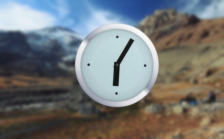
6,05
